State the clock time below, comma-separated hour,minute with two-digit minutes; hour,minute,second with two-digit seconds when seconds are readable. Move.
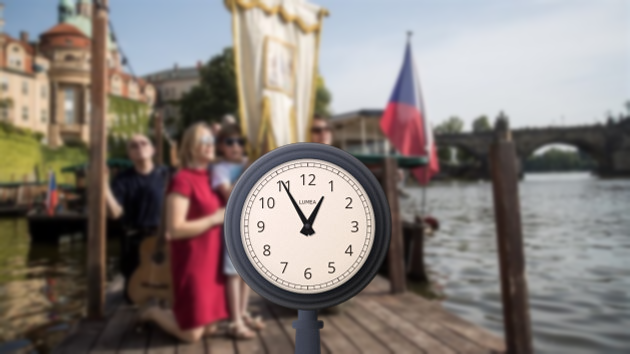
12,55
